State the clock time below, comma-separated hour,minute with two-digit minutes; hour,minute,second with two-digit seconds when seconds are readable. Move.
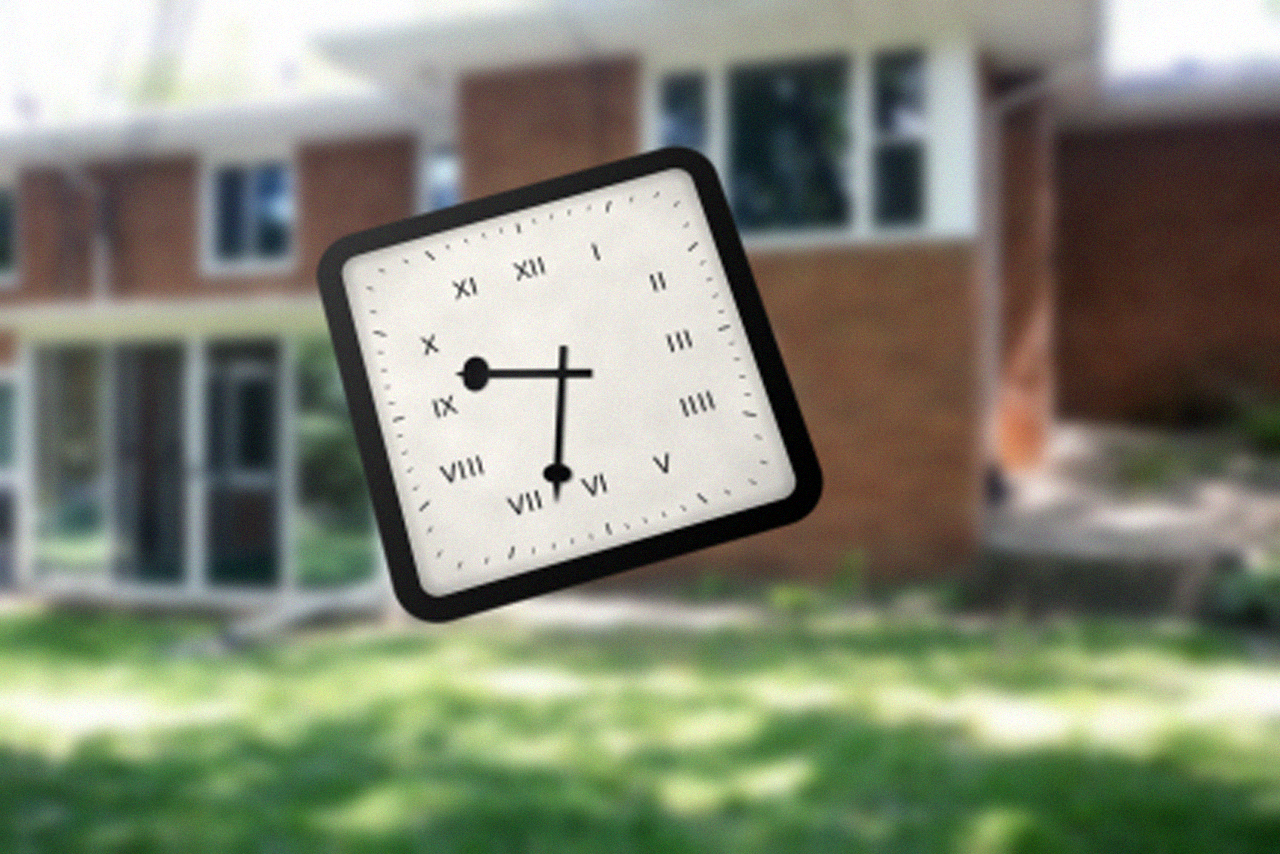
9,33
